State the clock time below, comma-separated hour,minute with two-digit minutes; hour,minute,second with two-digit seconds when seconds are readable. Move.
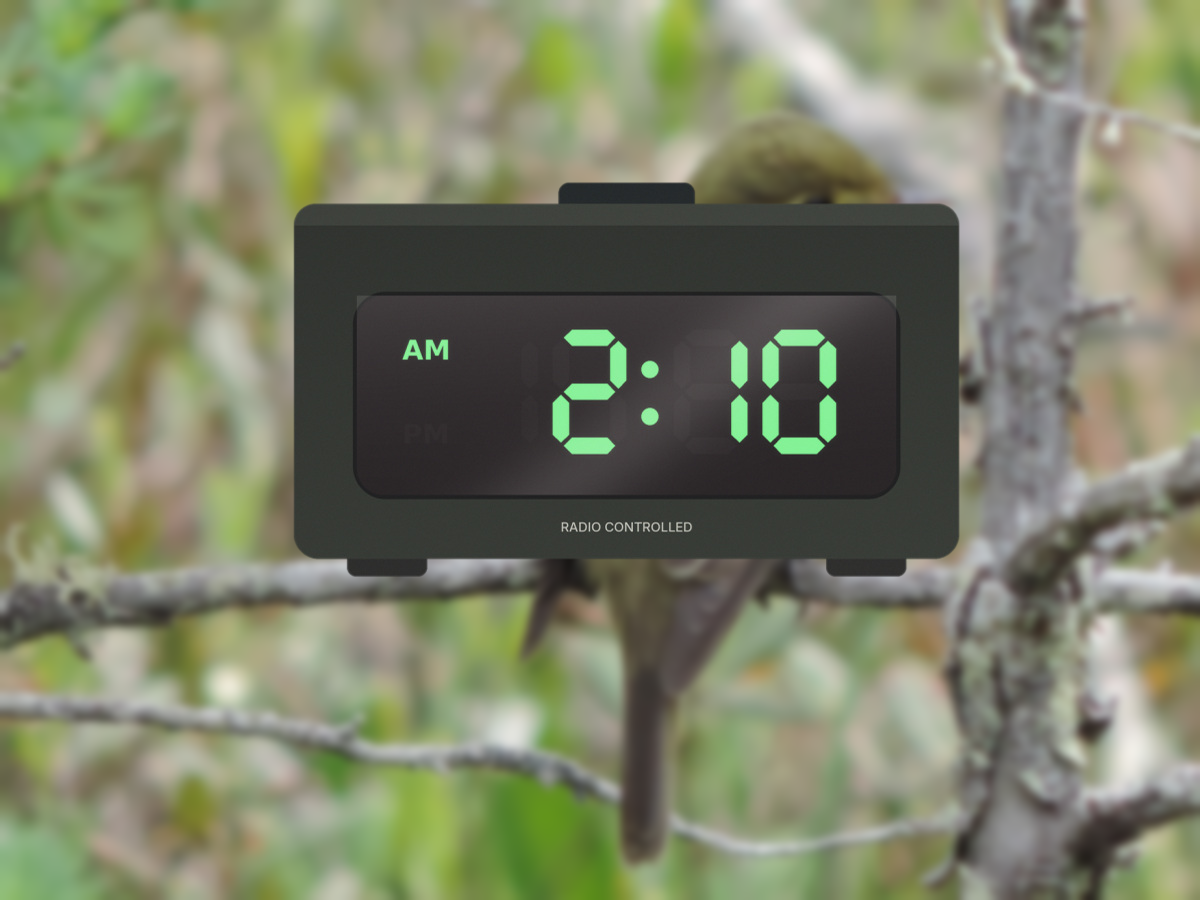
2,10
